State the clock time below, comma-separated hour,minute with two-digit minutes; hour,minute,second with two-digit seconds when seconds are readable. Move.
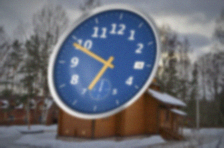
6,49
